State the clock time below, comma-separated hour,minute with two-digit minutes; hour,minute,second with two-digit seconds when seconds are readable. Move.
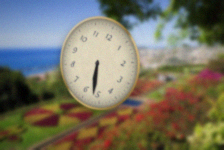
5,27
